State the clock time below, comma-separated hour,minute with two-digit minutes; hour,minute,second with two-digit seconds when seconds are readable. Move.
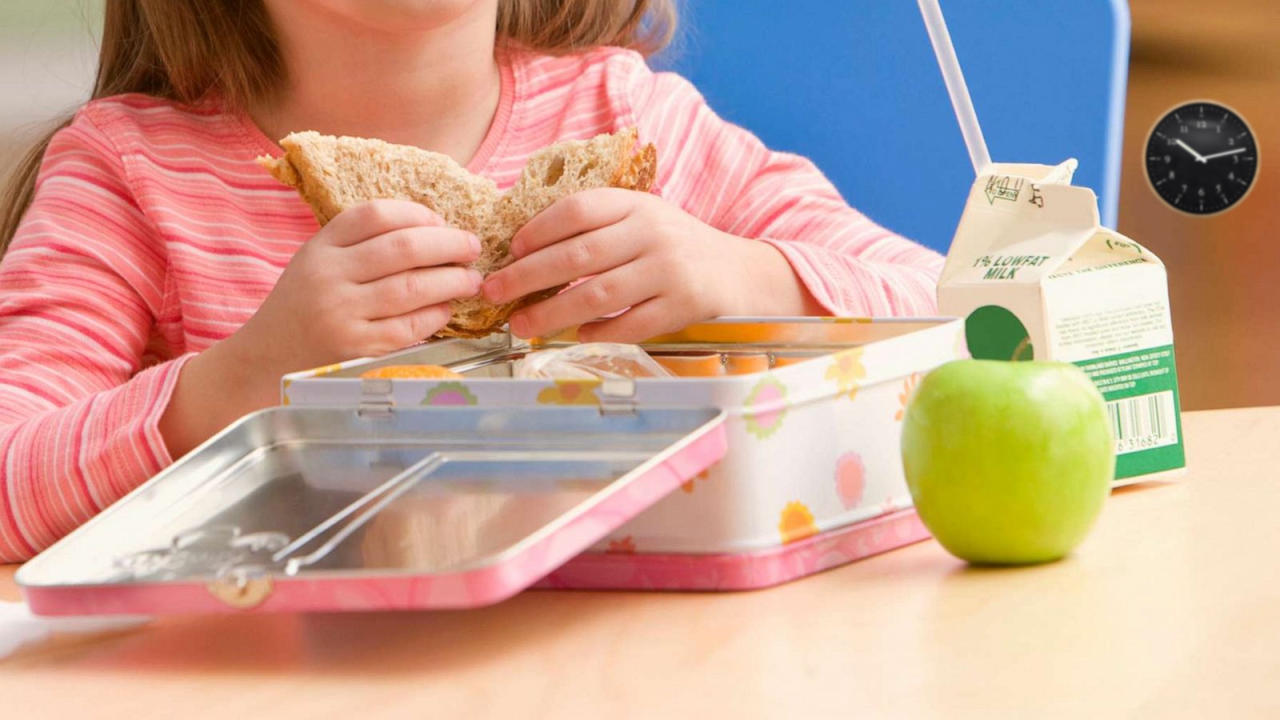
10,13
